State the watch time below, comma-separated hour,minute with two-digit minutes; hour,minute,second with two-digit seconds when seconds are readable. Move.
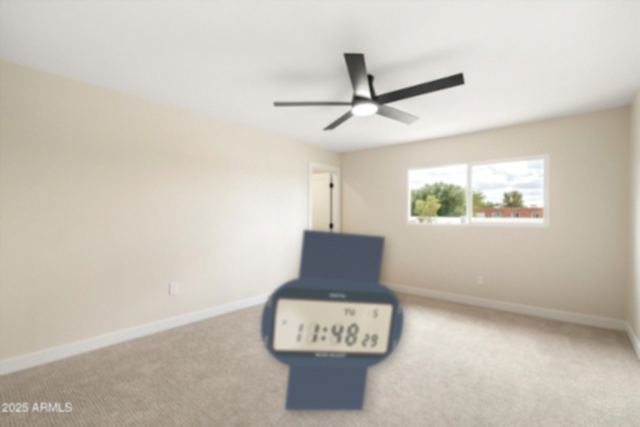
11,48
